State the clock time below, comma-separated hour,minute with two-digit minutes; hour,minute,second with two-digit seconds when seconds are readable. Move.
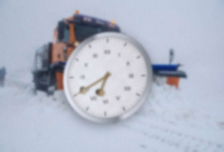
6,40
